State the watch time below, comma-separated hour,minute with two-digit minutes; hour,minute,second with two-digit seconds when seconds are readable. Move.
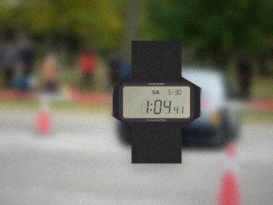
1,04,41
